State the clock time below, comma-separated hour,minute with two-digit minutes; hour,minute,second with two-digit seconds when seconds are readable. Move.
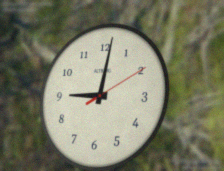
9,01,10
